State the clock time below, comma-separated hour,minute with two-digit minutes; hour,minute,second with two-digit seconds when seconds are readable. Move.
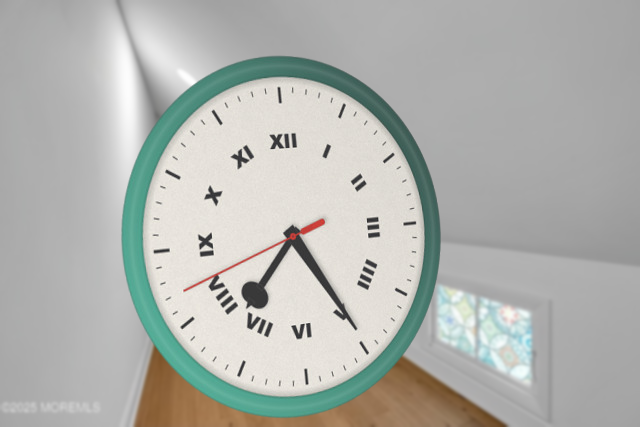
7,24,42
